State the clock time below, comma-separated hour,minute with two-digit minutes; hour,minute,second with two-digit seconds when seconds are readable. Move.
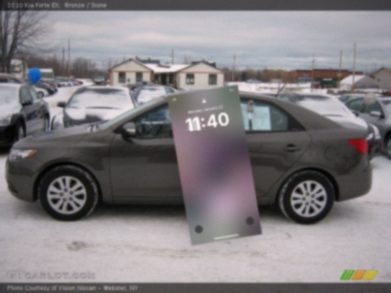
11,40
